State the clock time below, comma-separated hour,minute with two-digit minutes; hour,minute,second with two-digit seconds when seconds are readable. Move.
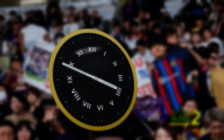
3,49
